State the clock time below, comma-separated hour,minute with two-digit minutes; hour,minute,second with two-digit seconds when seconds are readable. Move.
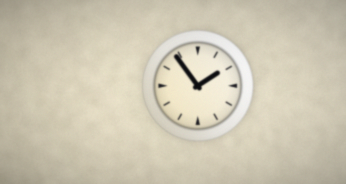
1,54
